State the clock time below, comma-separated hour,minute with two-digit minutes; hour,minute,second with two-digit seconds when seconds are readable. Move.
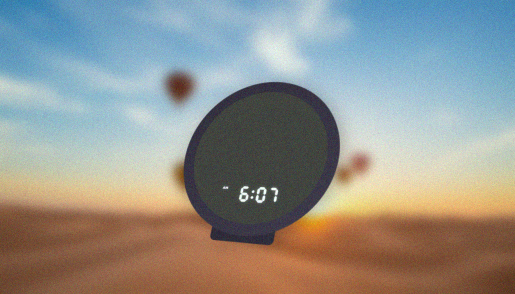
6,07
